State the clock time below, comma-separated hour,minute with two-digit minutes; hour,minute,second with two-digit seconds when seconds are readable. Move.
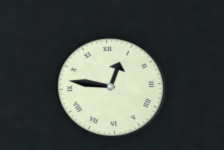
12,47
